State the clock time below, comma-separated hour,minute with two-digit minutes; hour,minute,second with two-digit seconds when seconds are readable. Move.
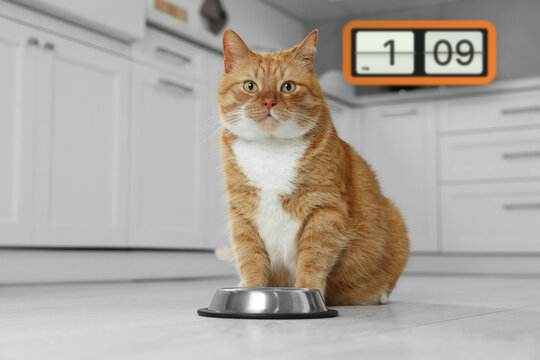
1,09
